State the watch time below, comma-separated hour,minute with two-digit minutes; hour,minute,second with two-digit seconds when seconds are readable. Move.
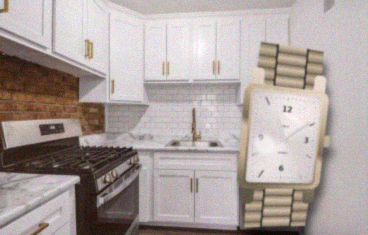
11,09
